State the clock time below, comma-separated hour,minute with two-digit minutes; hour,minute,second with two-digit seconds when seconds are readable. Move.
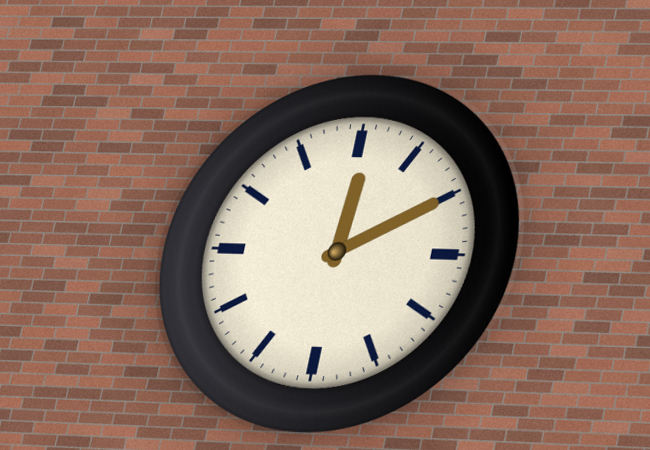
12,10
